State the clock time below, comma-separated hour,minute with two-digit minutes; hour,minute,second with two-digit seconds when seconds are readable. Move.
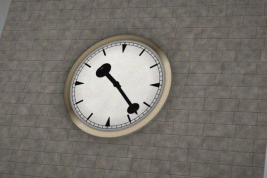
10,23
